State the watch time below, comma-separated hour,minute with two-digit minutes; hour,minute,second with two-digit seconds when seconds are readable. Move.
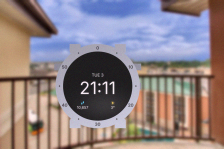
21,11
